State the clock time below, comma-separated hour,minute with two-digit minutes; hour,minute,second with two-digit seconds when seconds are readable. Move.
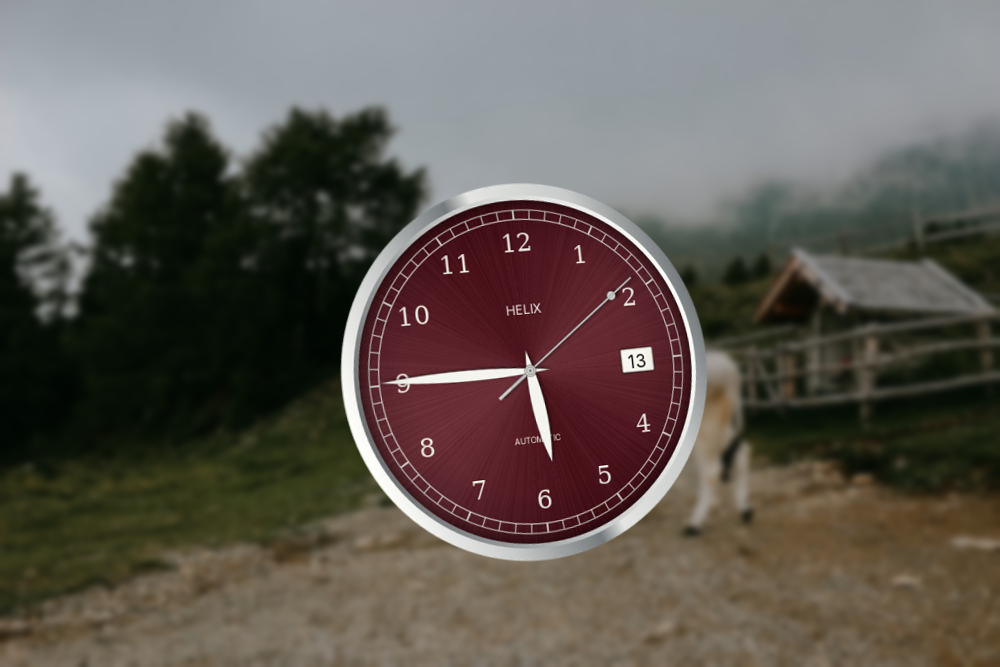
5,45,09
